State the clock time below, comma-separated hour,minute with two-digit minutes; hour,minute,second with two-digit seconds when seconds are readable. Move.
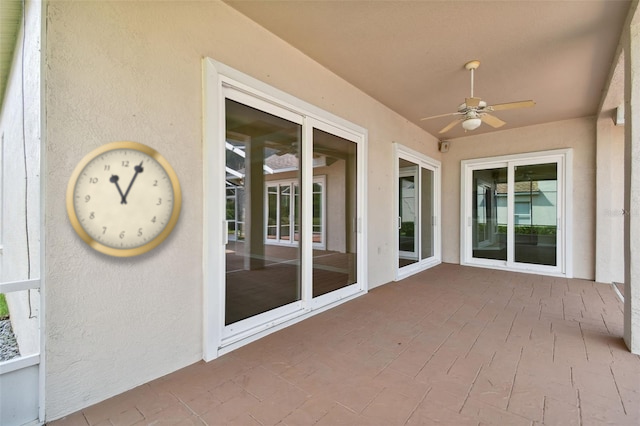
11,04
